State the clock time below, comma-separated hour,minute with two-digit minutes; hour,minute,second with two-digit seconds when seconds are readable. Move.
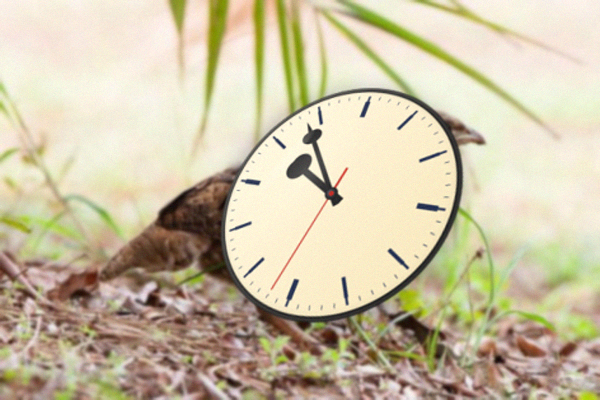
9,53,32
